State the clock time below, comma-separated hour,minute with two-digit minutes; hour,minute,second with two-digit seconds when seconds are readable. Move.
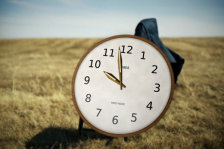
9,58
